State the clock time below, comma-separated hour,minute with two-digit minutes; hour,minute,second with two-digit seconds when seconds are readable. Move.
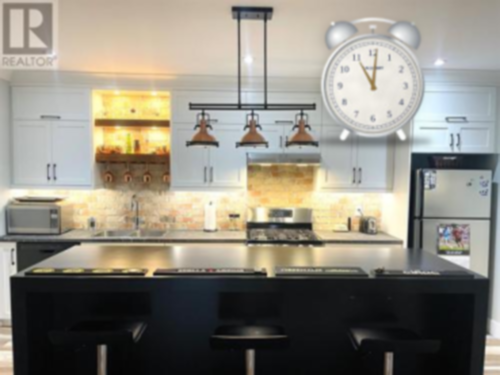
11,01
